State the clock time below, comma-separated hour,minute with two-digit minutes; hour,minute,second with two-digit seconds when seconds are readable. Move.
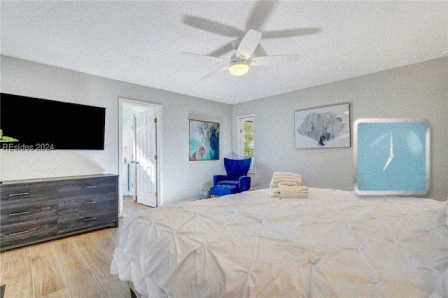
7,00
